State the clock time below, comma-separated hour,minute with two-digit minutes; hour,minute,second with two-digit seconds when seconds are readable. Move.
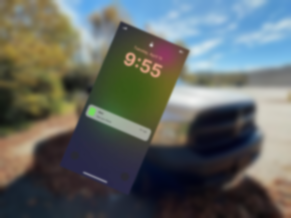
9,55
